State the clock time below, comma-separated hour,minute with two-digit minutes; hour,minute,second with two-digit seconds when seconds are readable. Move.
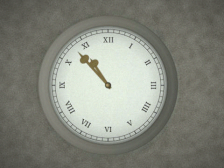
10,53
